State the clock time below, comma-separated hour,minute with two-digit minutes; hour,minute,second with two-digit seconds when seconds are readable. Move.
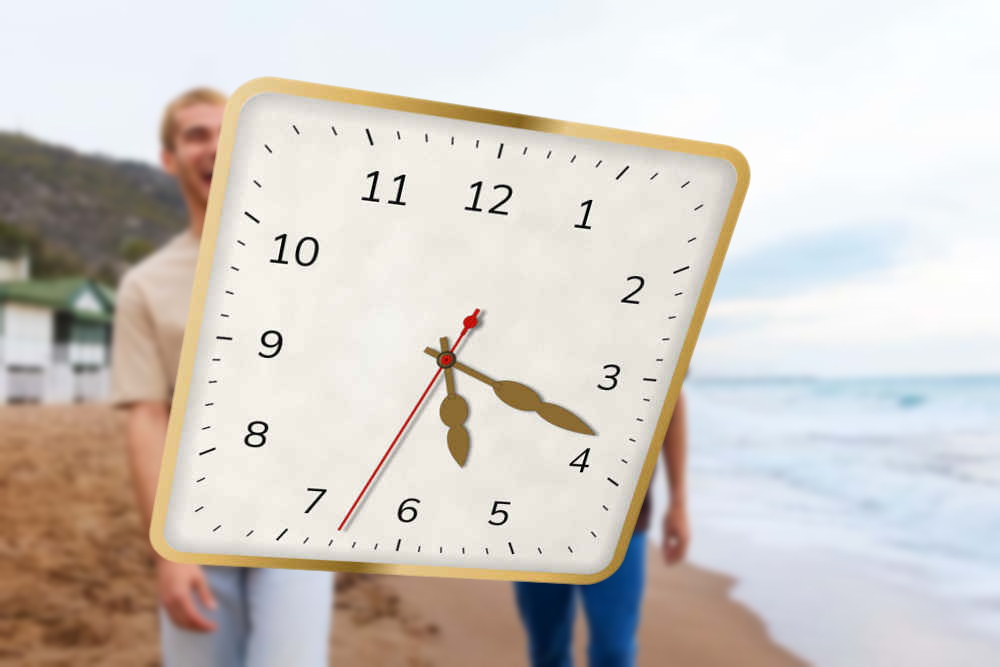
5,18,33
